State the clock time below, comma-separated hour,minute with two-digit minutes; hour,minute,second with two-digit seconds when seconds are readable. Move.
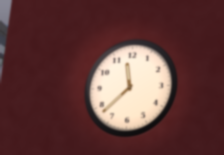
11,38
